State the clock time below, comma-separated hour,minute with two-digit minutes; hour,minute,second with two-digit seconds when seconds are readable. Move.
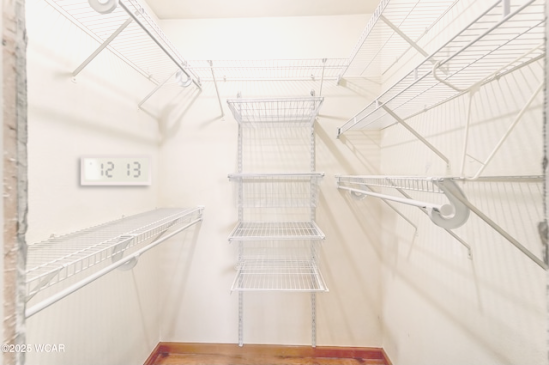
12,13
